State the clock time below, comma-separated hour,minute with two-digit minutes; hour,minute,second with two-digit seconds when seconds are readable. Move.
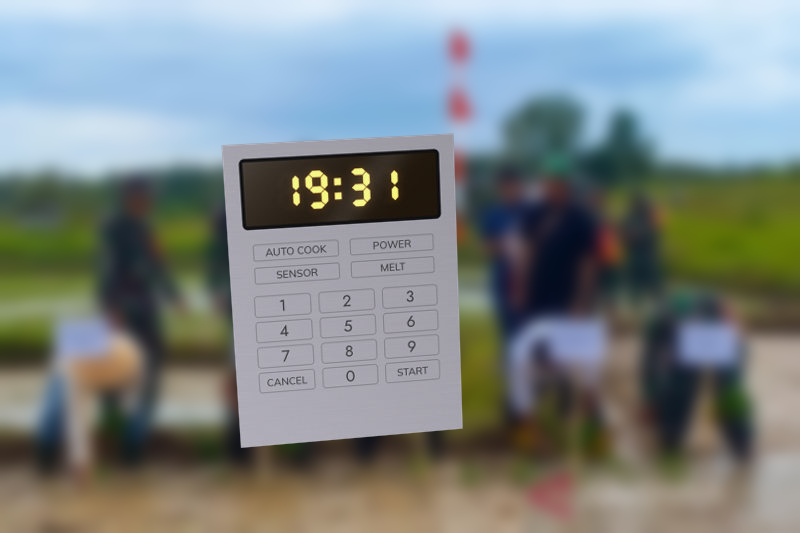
19,31
